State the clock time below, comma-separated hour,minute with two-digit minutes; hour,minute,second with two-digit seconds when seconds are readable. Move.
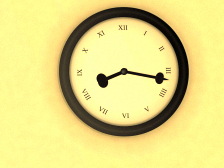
8,17
